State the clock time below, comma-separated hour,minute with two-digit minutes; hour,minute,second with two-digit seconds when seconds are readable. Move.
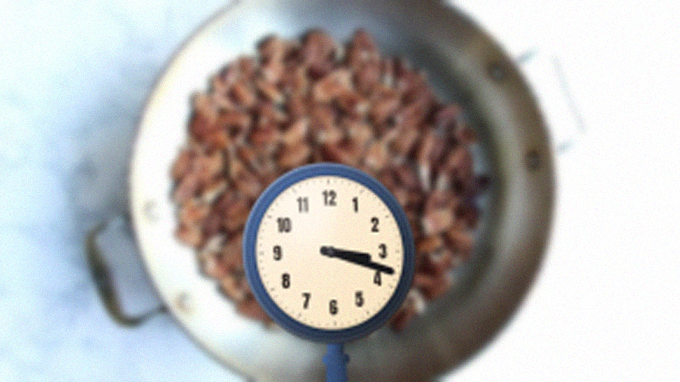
3,18
